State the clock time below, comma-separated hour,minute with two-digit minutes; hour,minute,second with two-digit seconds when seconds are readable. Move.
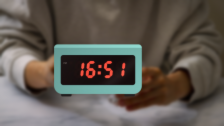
16,51
